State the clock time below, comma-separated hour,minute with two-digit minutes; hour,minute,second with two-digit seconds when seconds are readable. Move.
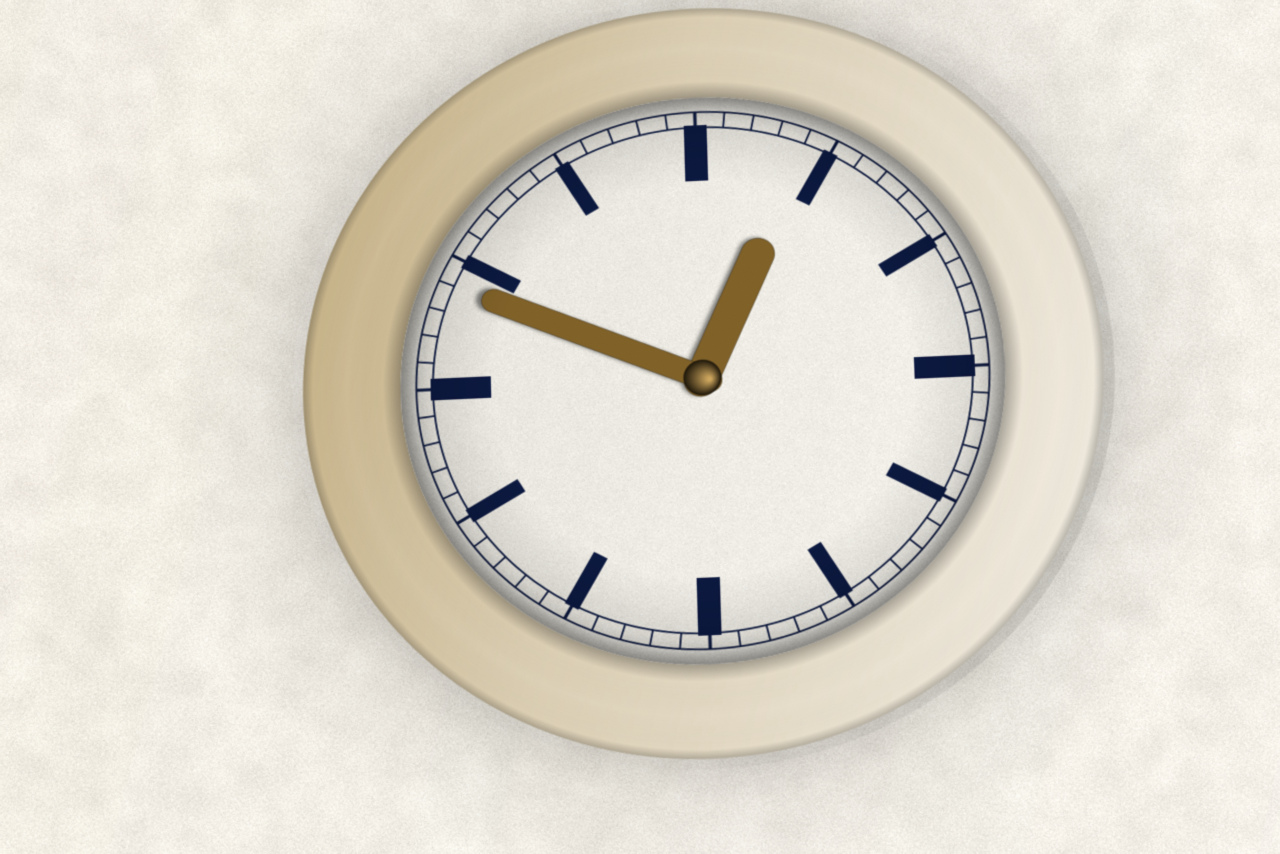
12,49
